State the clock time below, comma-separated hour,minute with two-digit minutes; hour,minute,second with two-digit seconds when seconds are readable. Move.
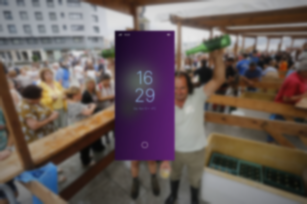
16,29
